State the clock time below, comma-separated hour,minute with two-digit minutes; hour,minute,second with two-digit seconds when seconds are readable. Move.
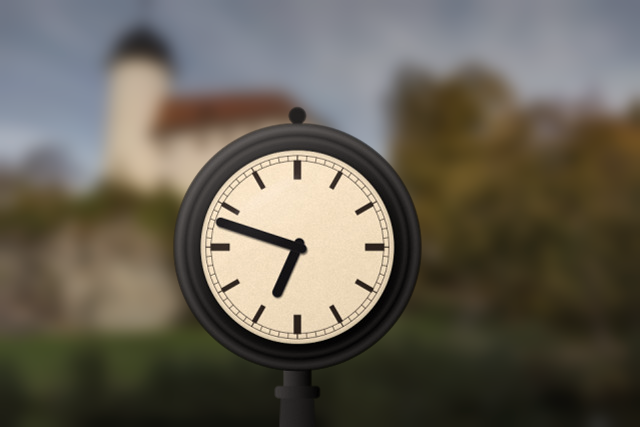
6,48
